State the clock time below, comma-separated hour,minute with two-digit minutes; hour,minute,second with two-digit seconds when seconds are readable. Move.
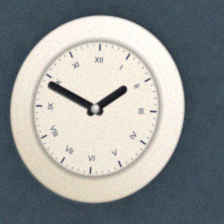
1,49
